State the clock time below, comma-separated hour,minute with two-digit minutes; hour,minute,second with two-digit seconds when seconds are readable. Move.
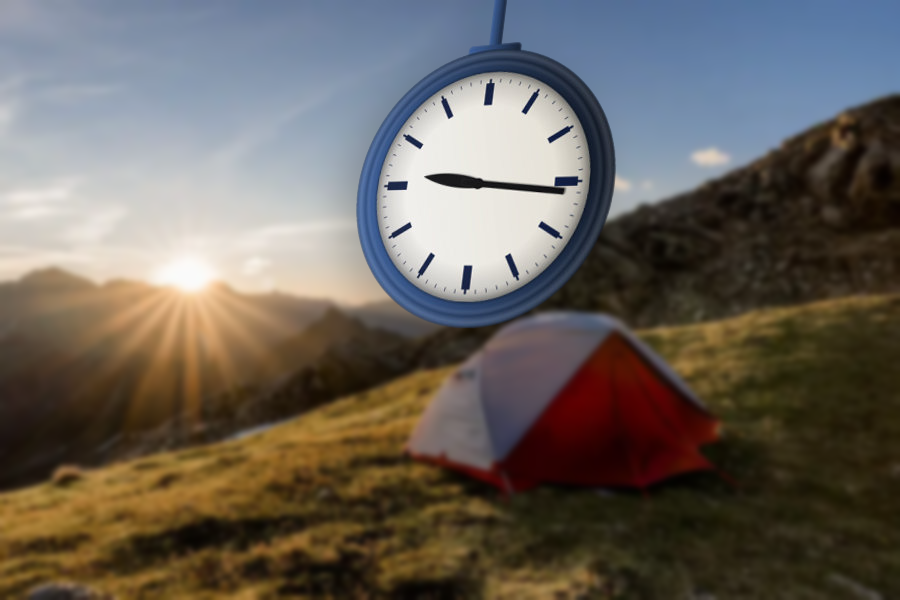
9,16
